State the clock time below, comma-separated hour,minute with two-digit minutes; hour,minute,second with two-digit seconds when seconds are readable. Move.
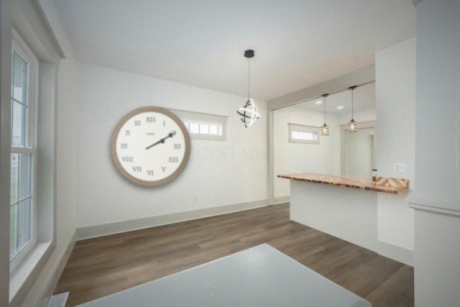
2,10
